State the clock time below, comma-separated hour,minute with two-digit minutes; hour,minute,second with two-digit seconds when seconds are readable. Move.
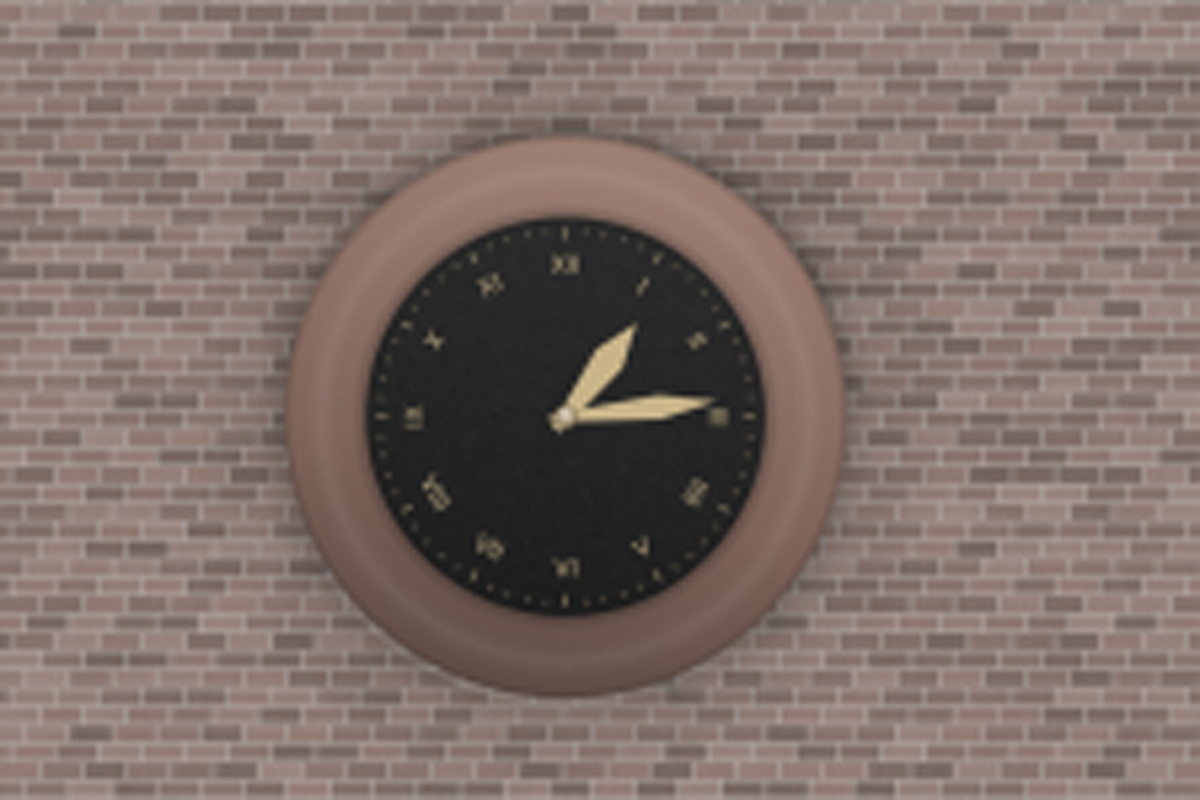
1,14
